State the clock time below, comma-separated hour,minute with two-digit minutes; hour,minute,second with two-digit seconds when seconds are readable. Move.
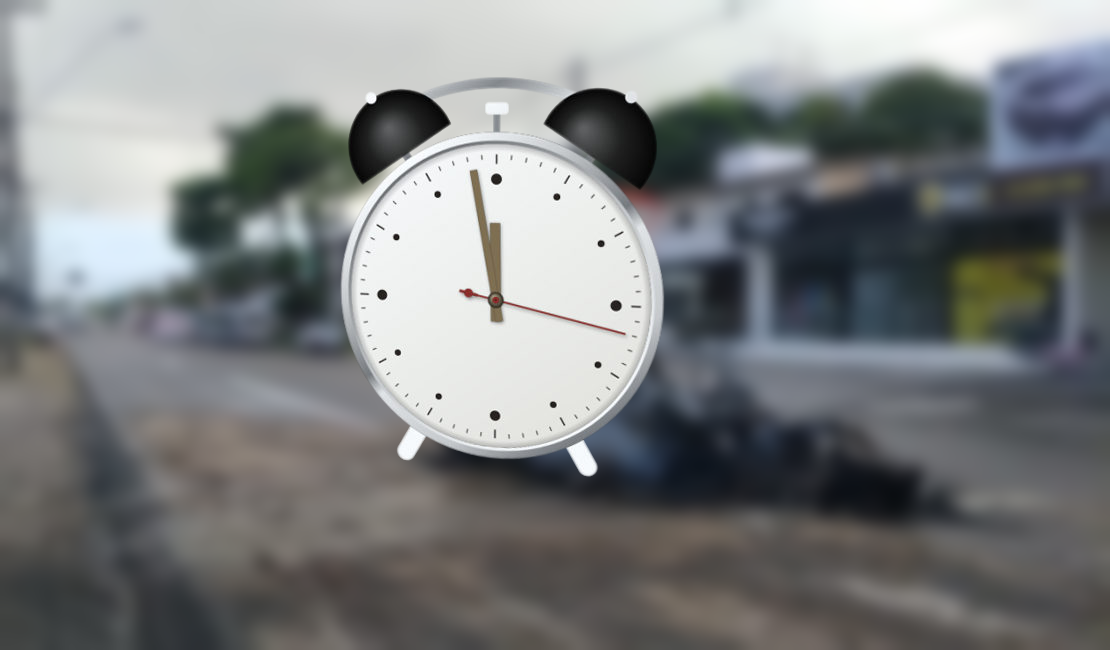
11,58,17
